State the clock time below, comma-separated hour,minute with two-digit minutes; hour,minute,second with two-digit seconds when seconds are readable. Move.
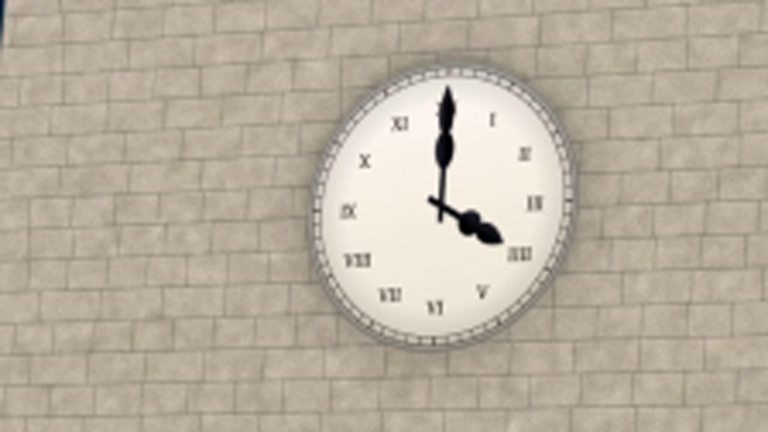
4,00
